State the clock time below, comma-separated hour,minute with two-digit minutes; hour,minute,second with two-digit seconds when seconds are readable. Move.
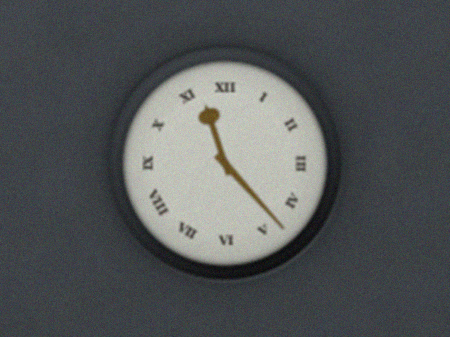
11,23
